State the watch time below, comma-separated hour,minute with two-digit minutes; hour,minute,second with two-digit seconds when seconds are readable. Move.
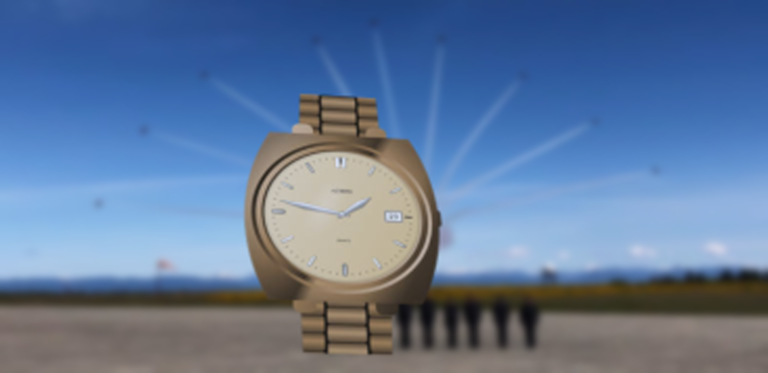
1,47
